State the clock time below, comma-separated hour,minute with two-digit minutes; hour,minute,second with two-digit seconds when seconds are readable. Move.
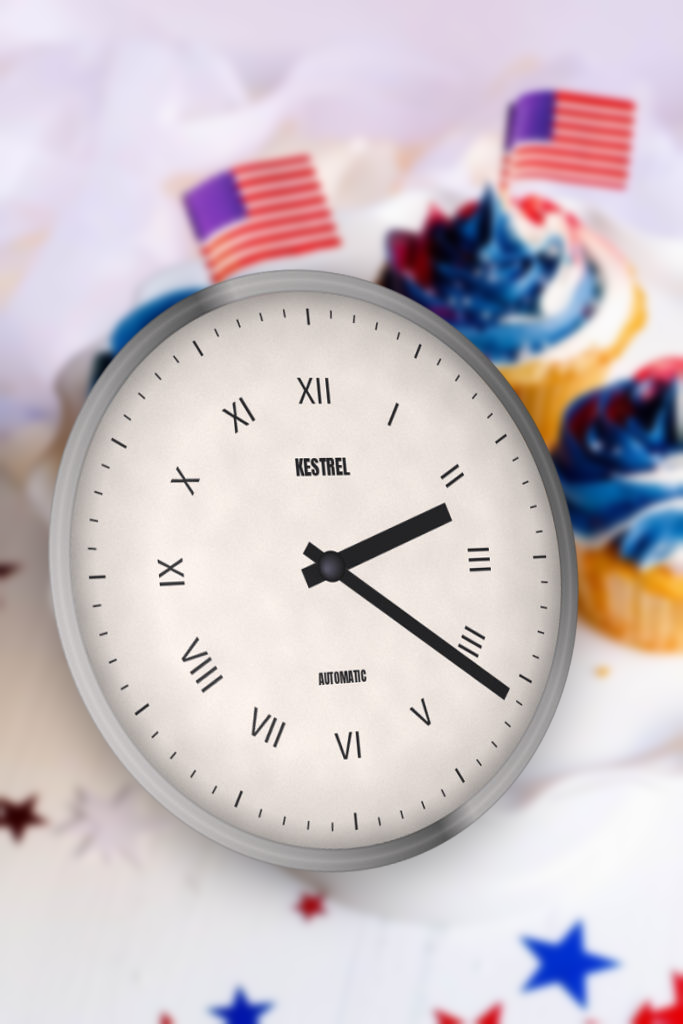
2,21
